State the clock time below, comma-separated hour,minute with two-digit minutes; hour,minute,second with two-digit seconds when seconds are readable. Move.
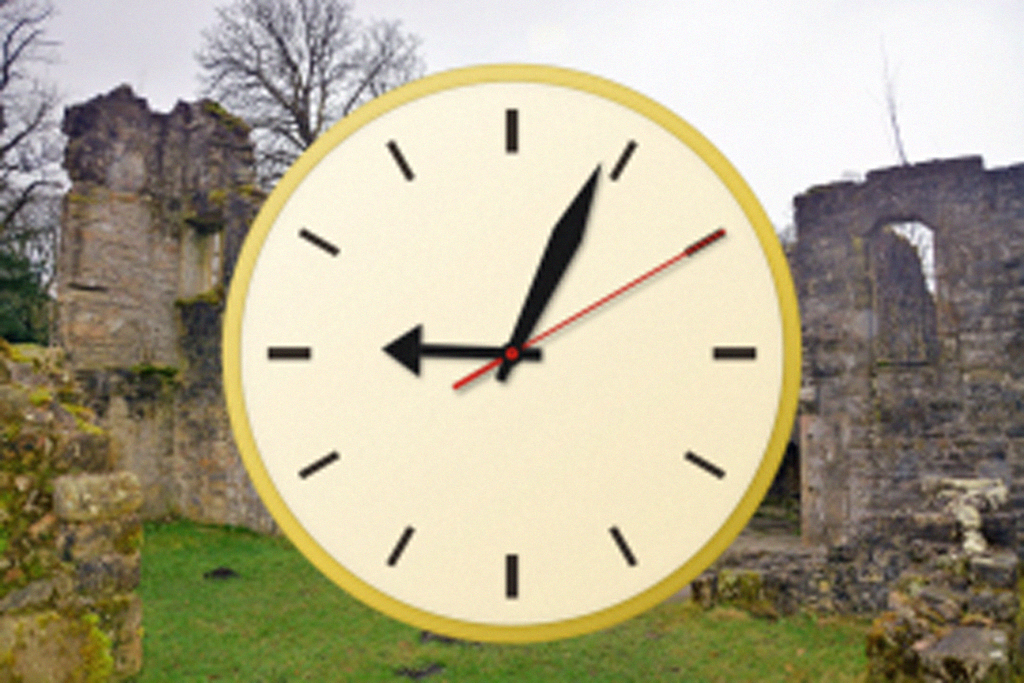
9,04,10
